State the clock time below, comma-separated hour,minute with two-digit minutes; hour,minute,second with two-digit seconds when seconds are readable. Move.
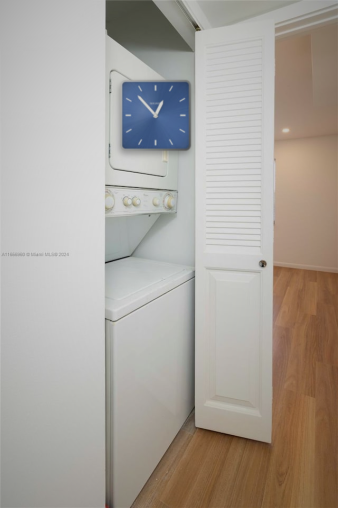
12,53
